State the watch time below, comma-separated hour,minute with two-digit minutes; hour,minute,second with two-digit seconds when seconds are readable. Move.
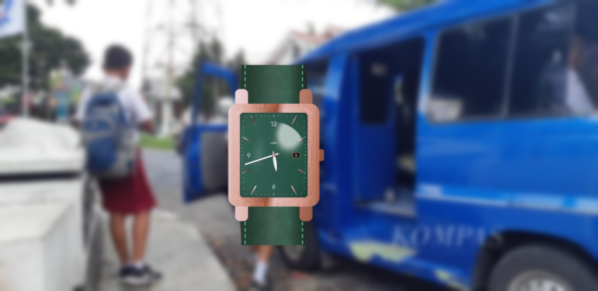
5,42
